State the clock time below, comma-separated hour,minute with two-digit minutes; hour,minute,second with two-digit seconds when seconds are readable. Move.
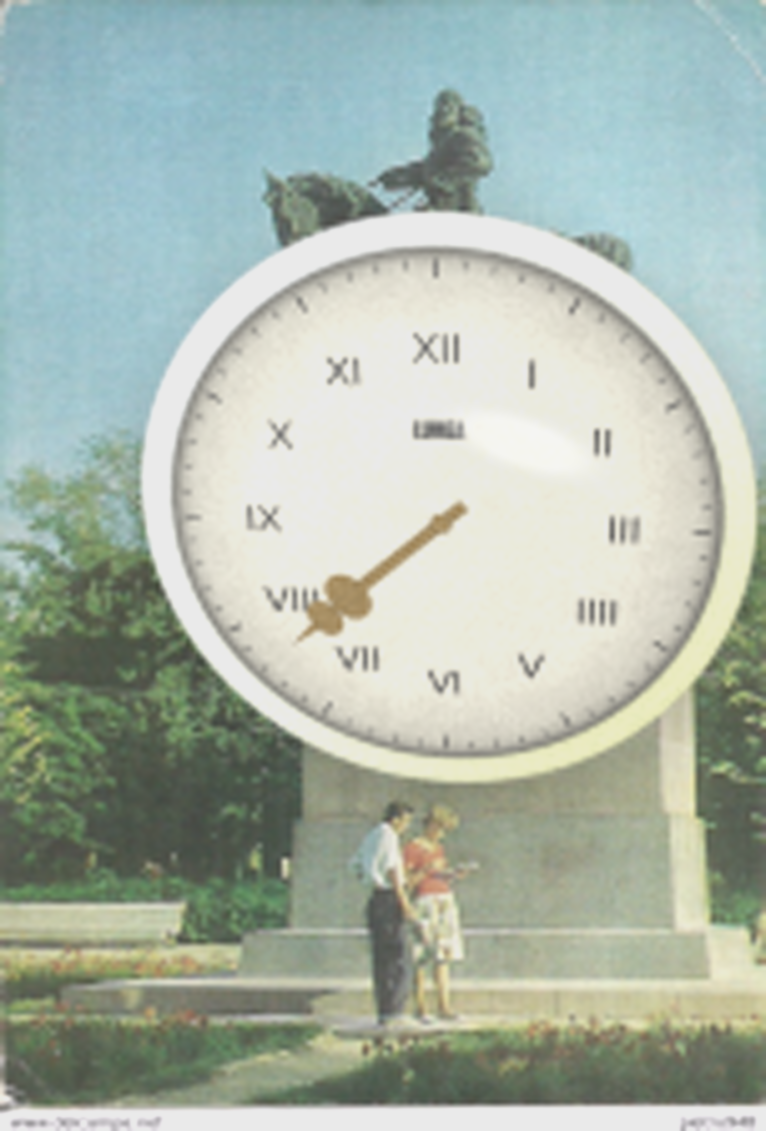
7,38
